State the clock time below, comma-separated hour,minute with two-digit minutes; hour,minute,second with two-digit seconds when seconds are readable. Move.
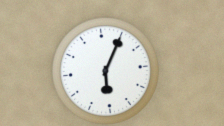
6,05
